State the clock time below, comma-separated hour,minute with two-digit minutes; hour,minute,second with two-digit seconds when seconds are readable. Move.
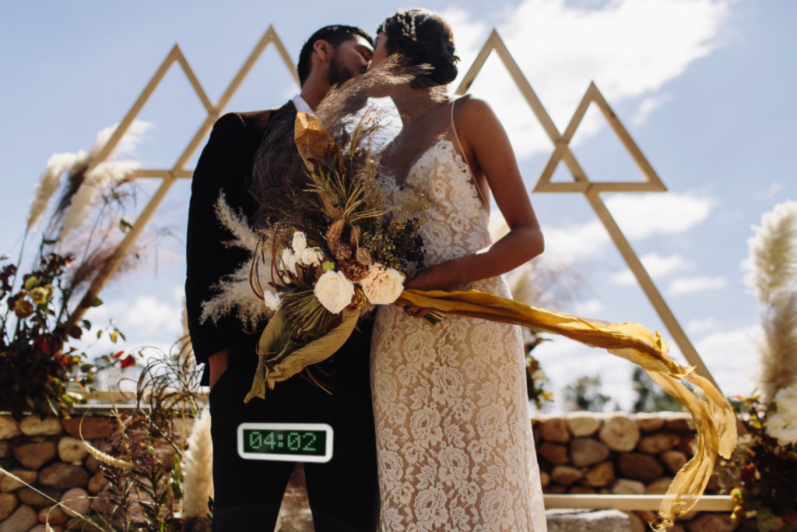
4,02
